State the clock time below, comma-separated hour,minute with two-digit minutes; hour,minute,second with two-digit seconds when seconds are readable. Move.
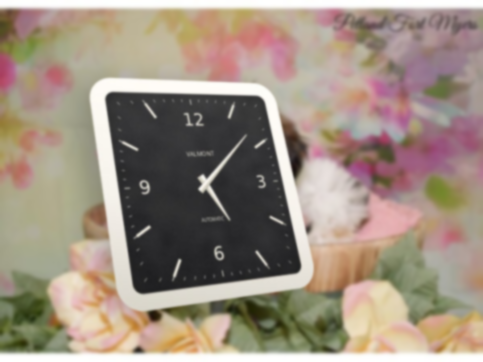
5,08
